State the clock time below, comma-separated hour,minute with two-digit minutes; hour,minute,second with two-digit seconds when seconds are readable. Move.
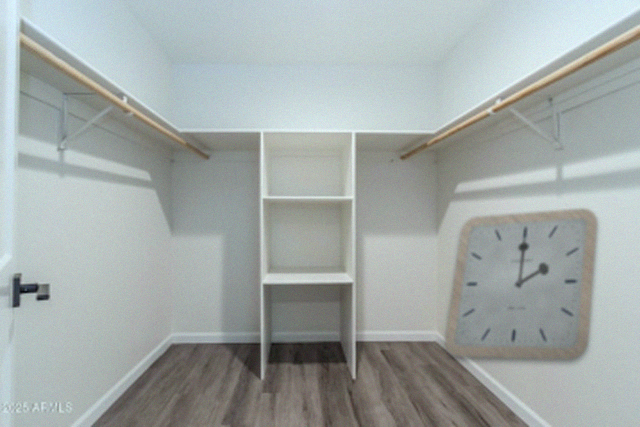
2,00
